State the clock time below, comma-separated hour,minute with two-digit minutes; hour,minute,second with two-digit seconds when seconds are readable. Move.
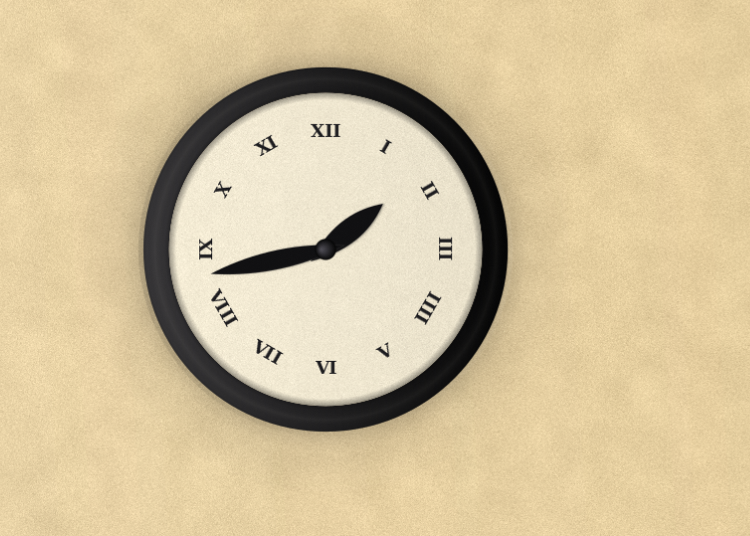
1,43
